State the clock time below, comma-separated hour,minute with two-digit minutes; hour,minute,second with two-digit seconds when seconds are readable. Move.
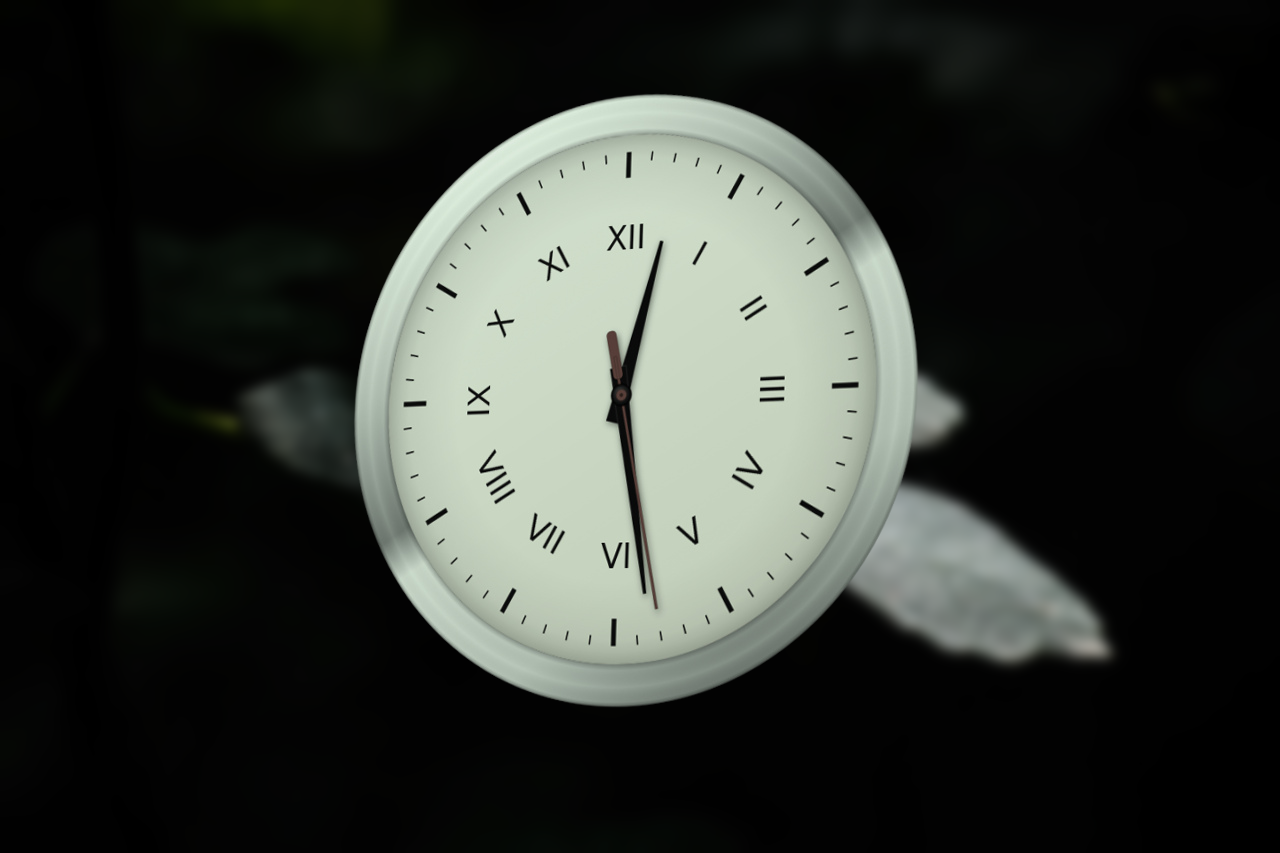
12,28,28
